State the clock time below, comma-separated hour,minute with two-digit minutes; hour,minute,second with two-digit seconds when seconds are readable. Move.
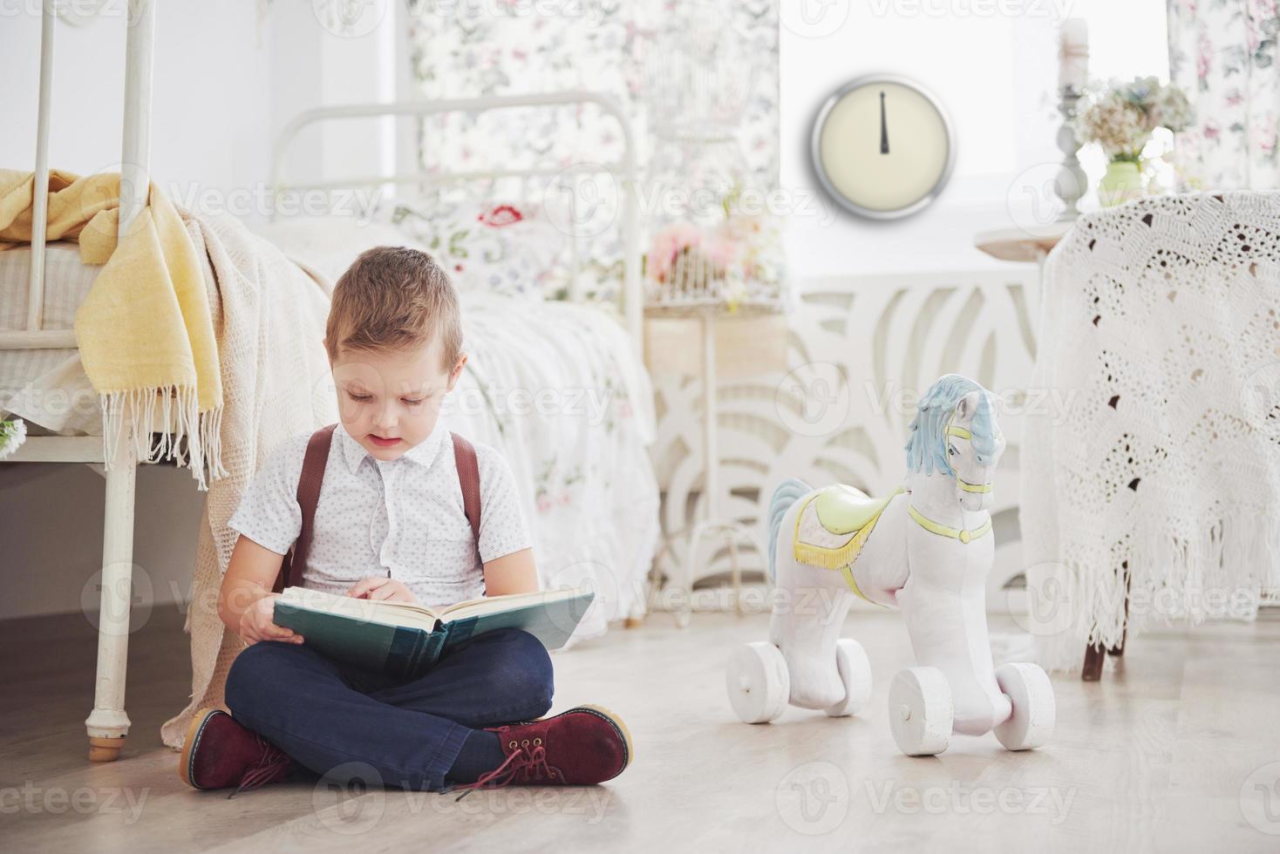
12,00
